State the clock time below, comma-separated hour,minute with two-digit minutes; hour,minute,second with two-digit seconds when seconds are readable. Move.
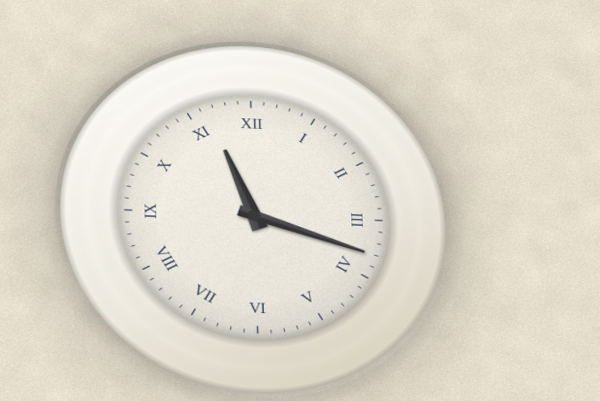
11,18
